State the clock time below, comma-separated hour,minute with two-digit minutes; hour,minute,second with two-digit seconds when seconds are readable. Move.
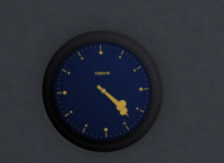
4,23
